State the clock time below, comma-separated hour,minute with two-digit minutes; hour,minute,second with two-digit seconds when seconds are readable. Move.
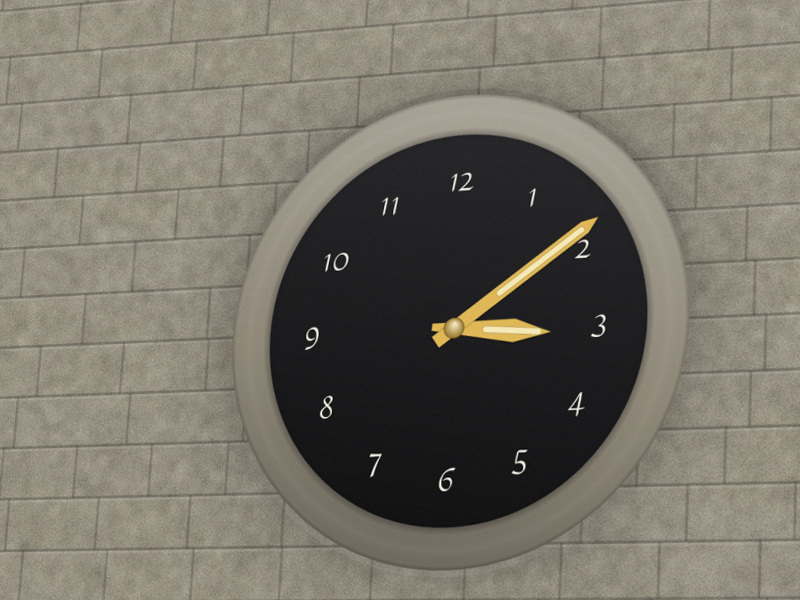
3,09
